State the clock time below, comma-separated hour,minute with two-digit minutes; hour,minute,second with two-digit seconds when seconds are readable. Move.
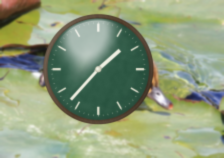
1,37
